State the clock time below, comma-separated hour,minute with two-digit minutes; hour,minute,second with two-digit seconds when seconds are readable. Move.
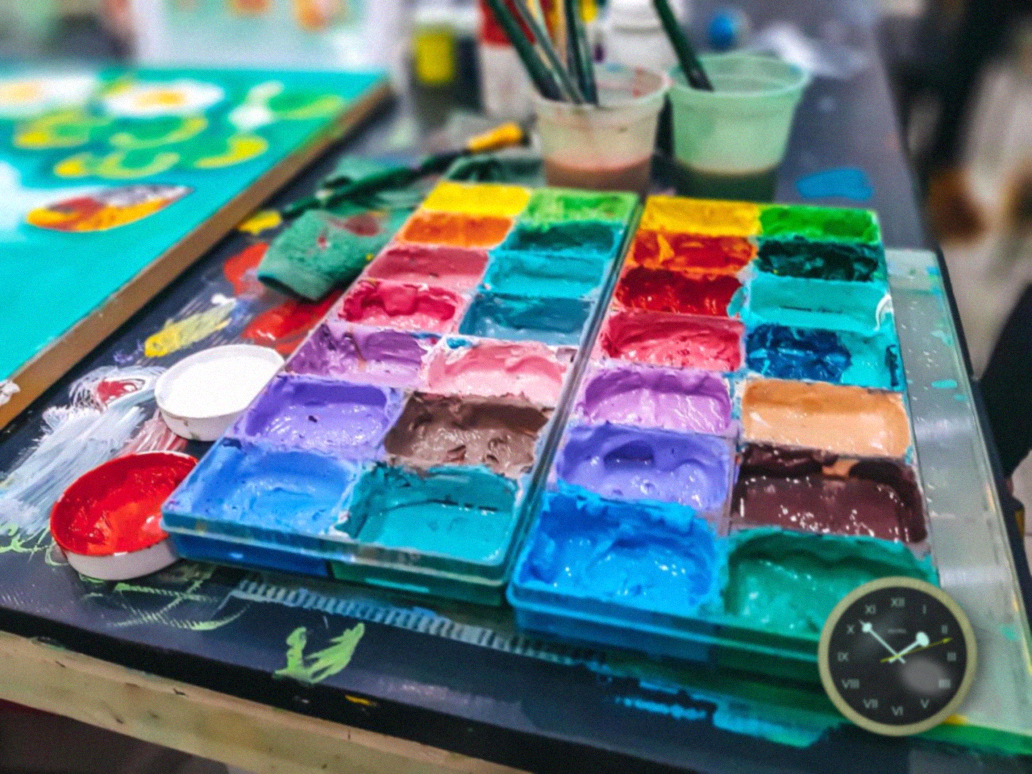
1,52,12
